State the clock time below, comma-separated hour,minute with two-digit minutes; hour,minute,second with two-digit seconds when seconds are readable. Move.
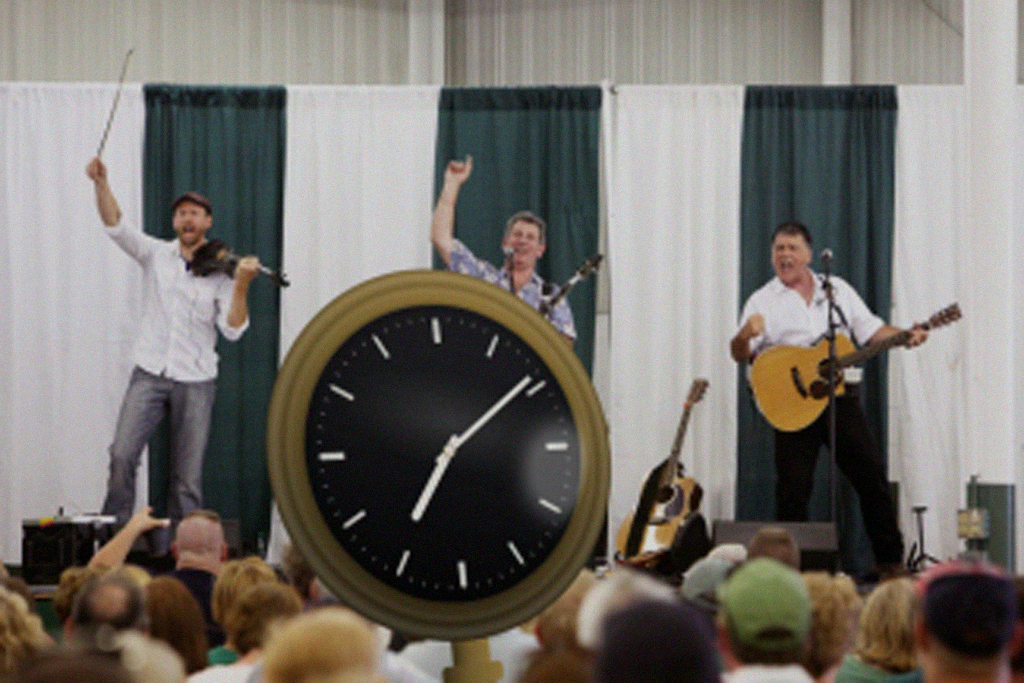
7,09
